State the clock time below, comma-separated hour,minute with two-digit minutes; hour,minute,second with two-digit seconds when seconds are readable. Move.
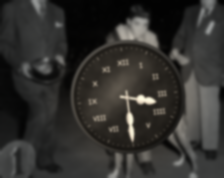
3,30
